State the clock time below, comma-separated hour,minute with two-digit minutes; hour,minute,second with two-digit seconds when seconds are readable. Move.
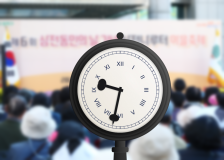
9,32
